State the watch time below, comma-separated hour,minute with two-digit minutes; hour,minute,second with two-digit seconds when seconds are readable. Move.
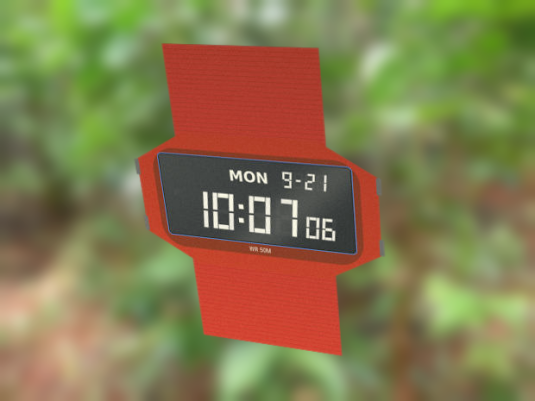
10,07,06
